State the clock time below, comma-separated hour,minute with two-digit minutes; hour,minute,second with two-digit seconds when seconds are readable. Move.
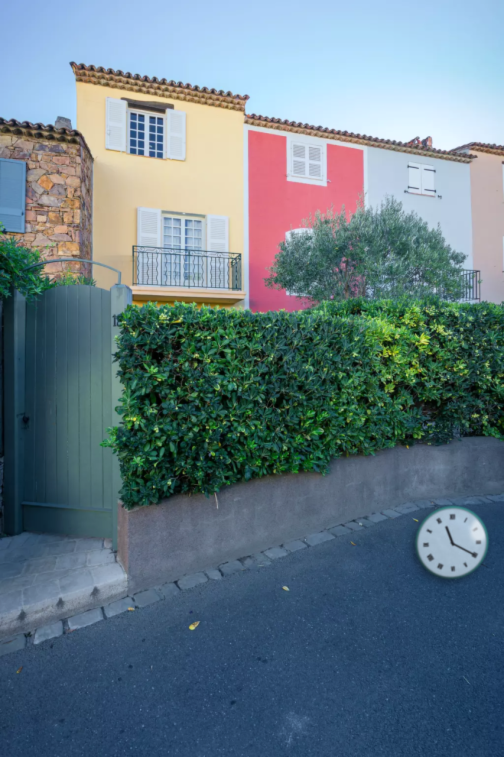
11,20
